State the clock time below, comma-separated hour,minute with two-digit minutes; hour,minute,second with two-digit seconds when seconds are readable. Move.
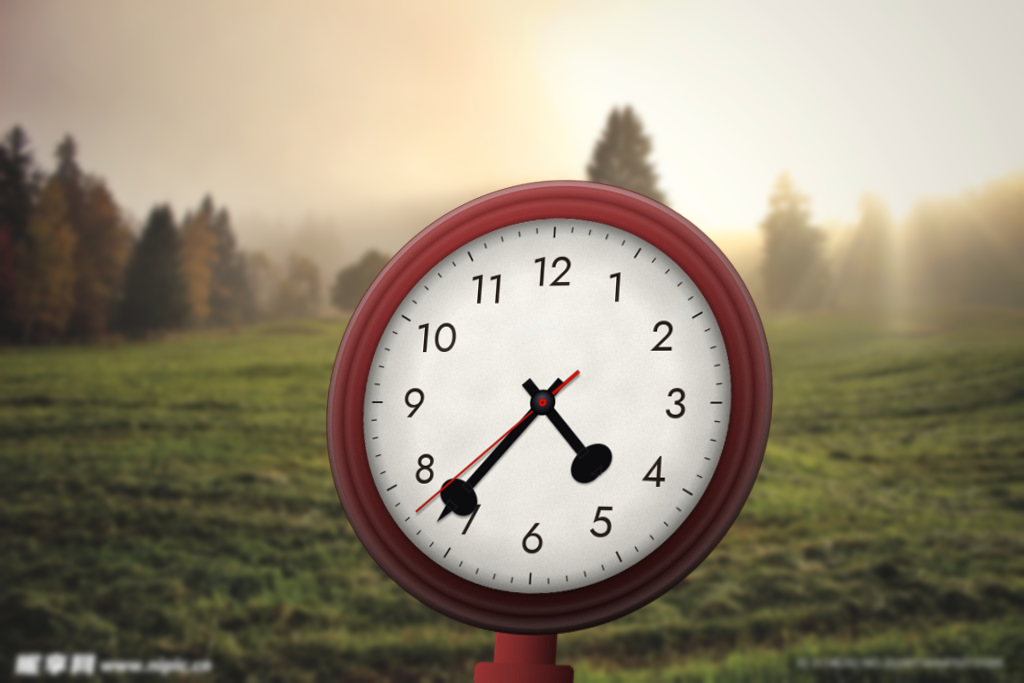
4,36,38
